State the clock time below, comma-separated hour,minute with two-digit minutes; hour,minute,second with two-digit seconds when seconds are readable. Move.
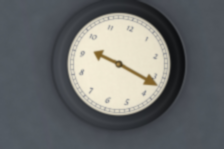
9,17
